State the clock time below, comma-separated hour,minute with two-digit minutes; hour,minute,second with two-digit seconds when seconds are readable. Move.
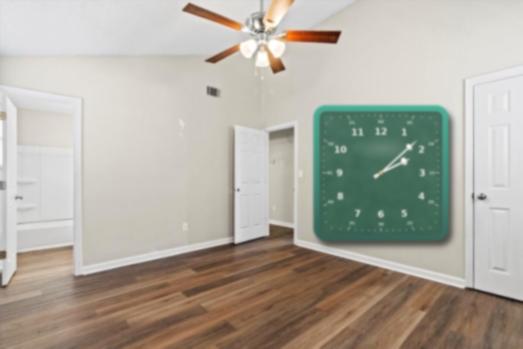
2,08
